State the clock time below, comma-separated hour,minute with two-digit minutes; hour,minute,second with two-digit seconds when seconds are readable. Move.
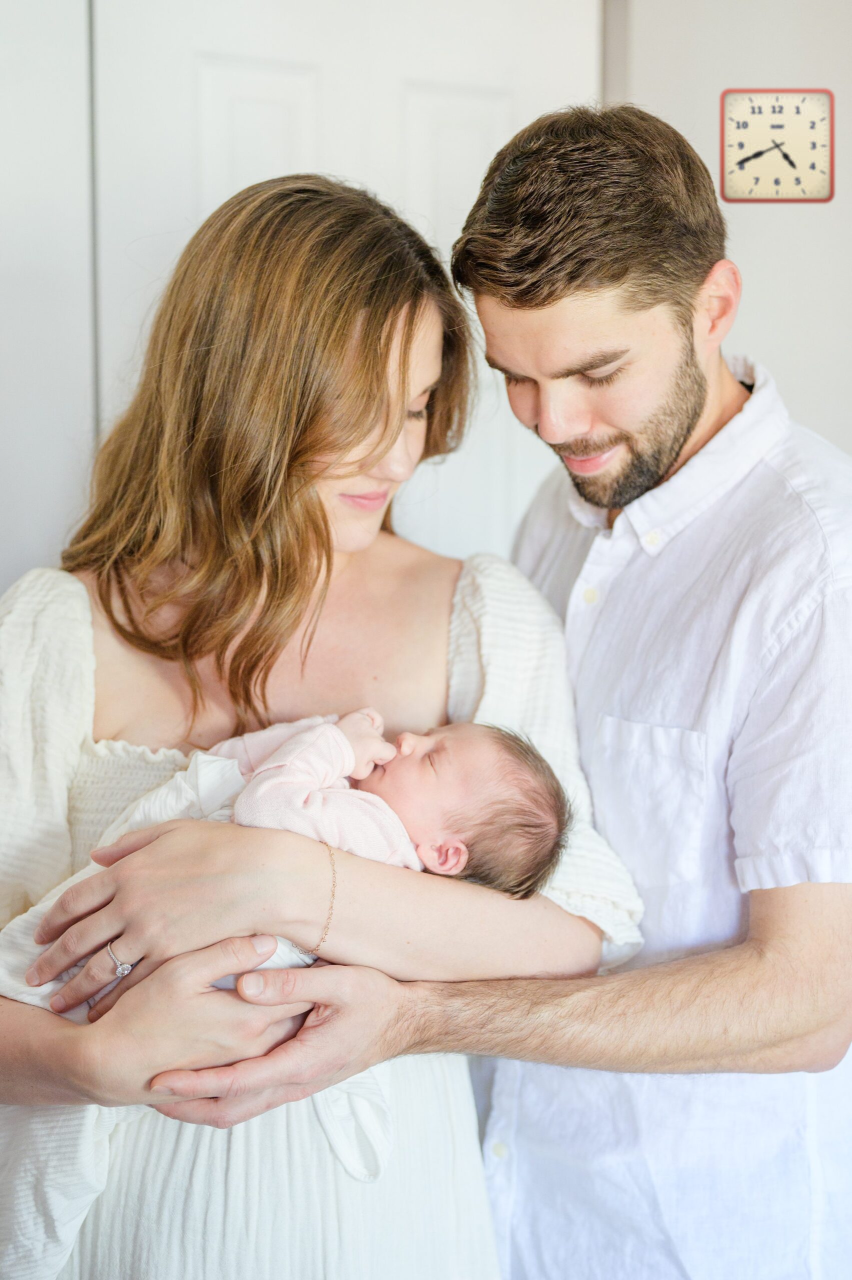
4,41
